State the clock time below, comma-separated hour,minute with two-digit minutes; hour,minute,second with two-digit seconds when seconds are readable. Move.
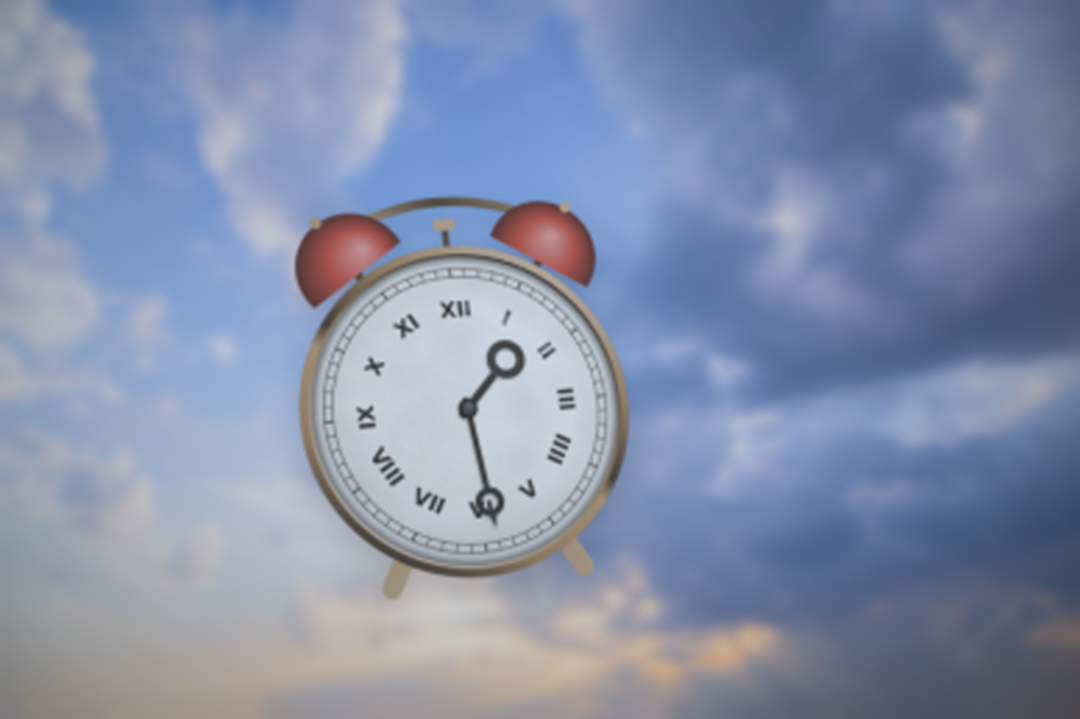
1,29
